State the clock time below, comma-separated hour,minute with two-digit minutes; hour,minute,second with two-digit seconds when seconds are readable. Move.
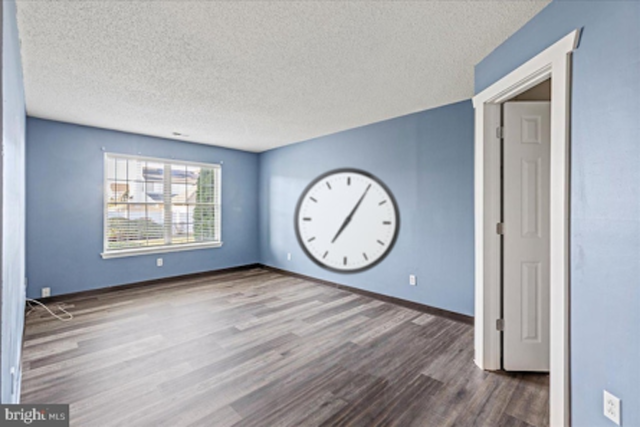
7,05
